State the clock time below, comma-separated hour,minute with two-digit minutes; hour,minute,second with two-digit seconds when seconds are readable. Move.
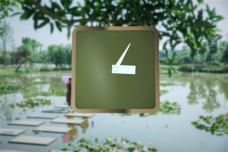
3,05
